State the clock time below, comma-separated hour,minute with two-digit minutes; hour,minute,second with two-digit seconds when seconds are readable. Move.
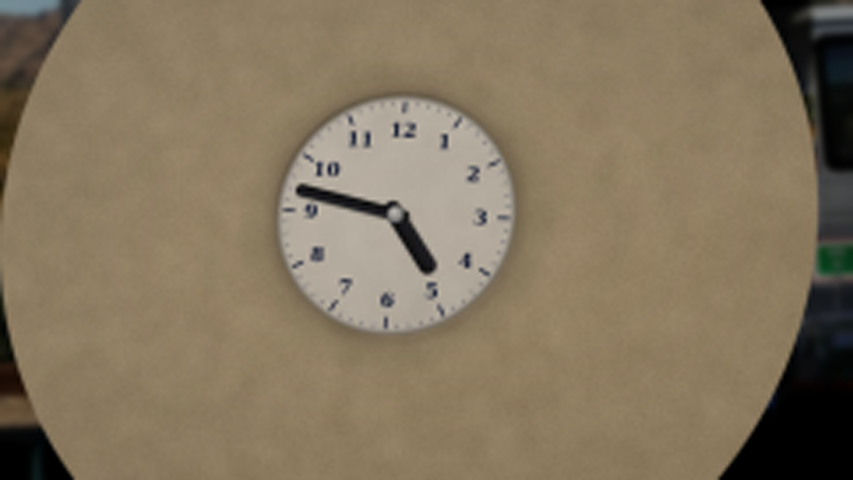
4,47
